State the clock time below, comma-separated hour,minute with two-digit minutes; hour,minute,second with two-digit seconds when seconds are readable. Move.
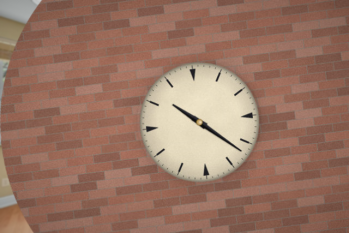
10,22
